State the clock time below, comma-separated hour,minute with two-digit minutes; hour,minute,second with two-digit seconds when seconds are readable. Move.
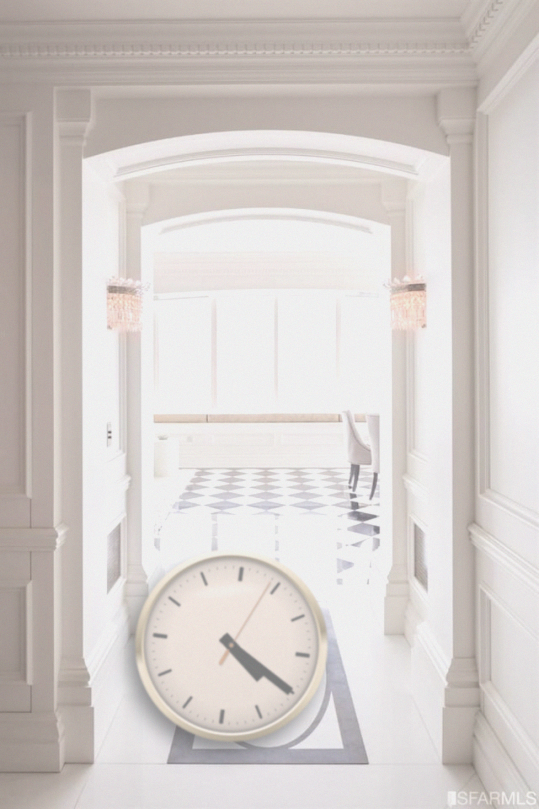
4,20,04
